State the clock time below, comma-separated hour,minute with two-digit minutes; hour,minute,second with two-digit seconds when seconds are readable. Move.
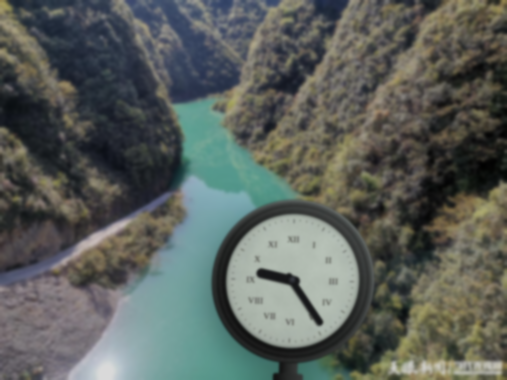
9,24
